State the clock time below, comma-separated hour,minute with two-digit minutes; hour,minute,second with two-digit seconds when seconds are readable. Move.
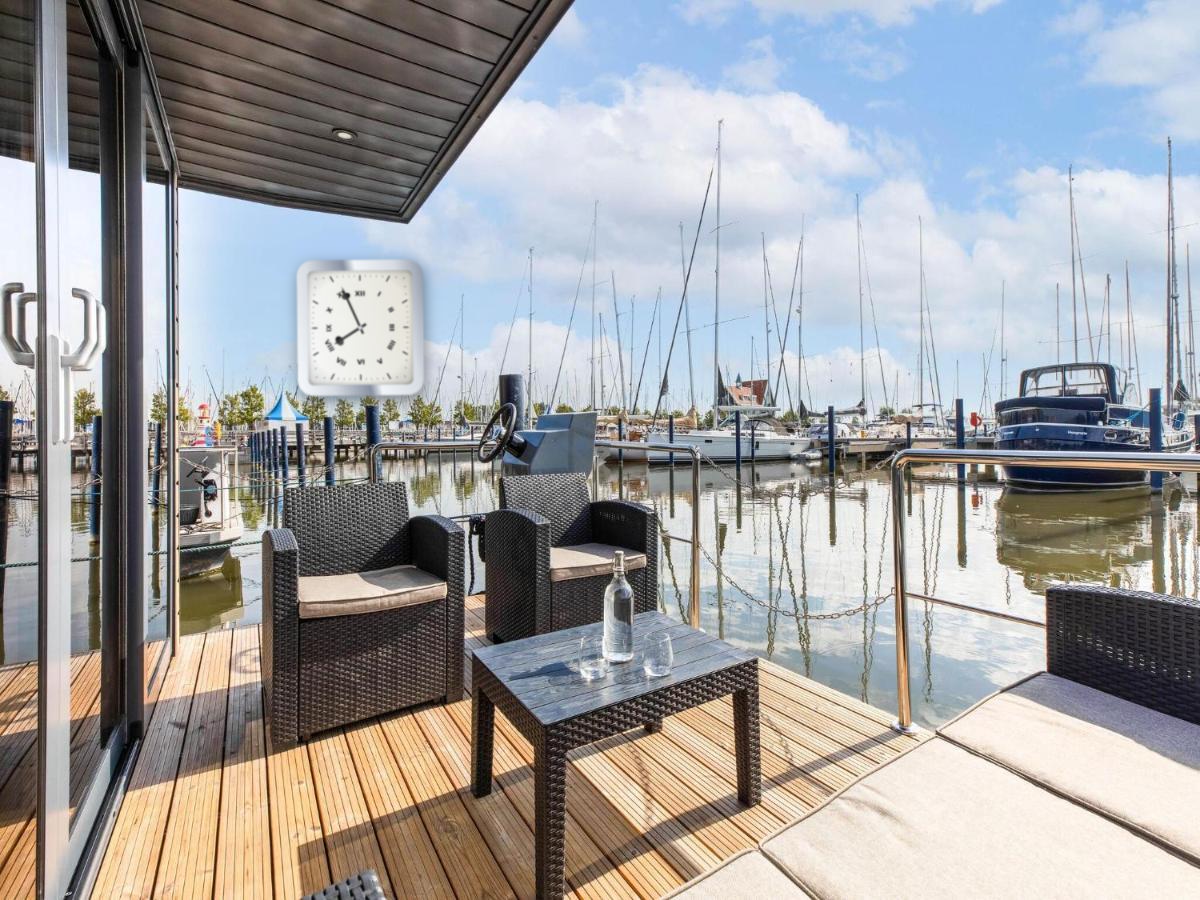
7,56
